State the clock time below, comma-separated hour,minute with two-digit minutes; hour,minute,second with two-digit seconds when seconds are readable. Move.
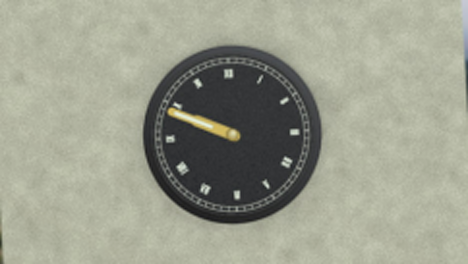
9,49
